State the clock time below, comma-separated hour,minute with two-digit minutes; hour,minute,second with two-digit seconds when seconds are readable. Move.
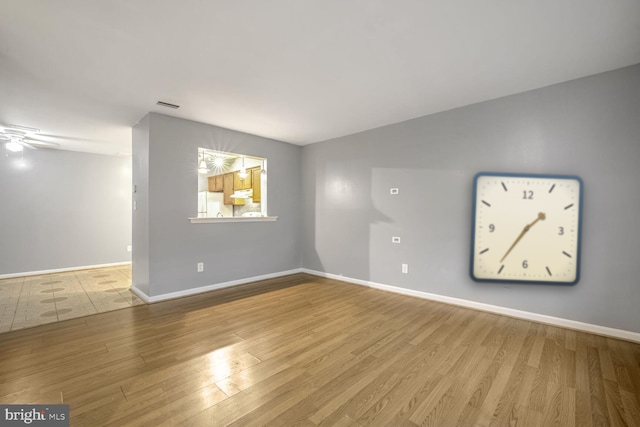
1,36
